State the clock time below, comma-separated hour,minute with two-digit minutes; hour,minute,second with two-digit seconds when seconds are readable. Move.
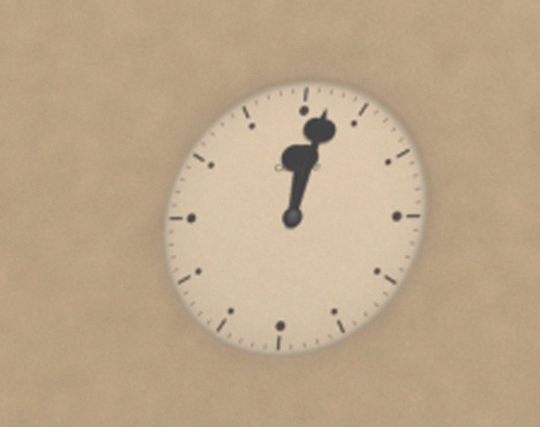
12,02
